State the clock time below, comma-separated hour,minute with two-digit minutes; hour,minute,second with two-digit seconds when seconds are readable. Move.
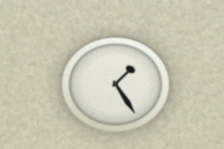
1,25
